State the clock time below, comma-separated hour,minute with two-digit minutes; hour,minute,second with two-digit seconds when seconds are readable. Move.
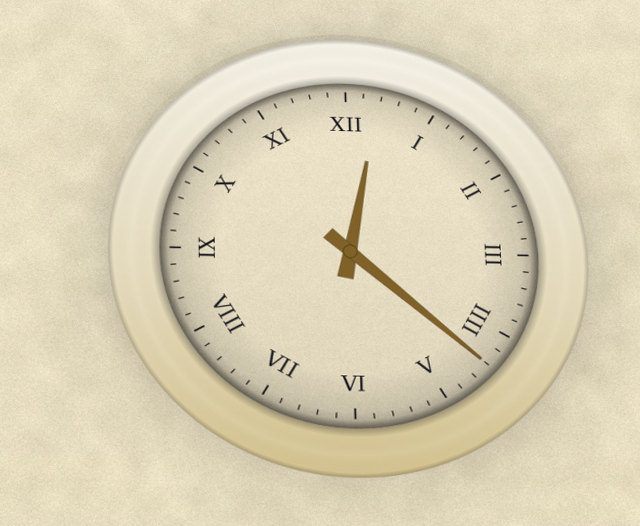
12,22
